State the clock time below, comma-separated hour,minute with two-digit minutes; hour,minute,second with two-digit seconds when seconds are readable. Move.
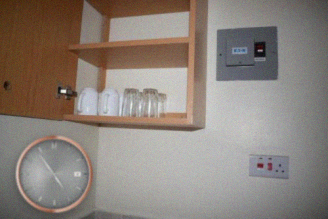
4,54
